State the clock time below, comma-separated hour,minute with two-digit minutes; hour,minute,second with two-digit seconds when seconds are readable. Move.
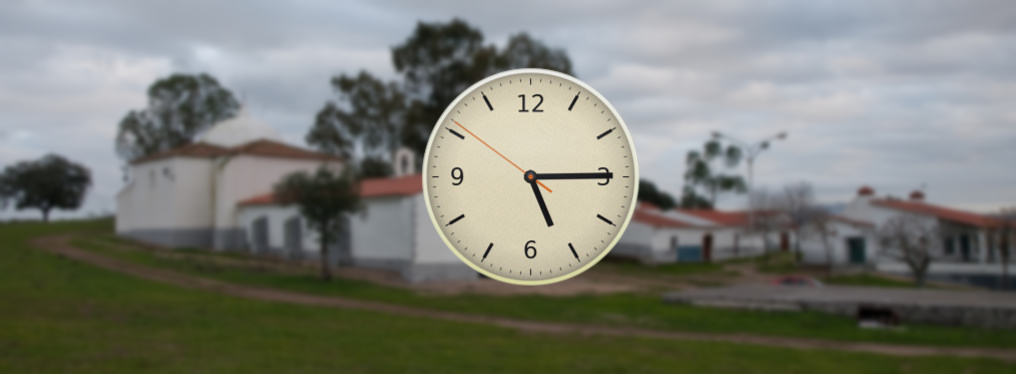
5,14,51
